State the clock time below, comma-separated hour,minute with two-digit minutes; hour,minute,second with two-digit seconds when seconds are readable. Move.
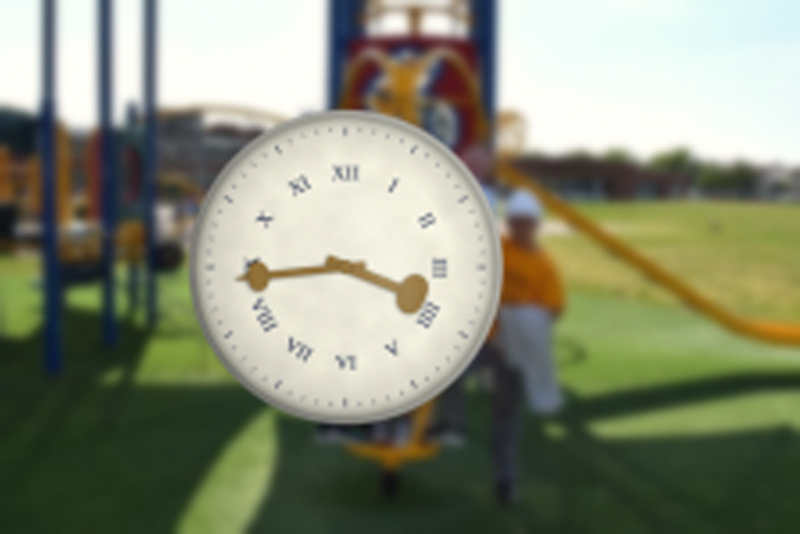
3,44
